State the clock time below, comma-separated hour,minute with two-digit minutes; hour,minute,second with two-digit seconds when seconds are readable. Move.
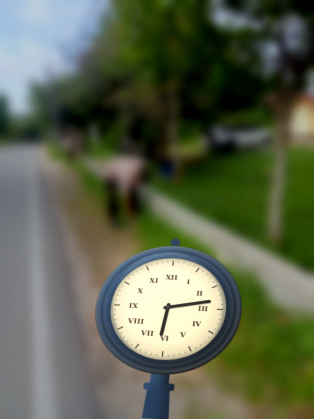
6,13
